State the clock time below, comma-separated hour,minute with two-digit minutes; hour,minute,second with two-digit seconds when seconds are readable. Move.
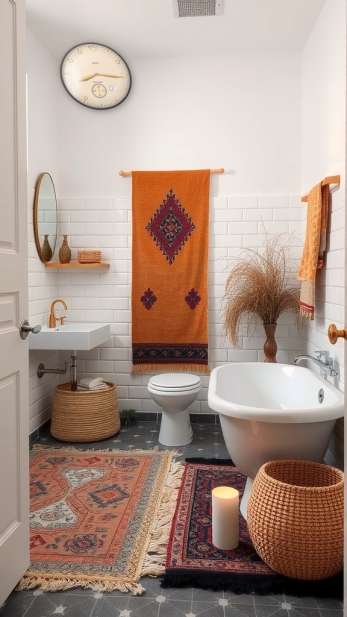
8,16
